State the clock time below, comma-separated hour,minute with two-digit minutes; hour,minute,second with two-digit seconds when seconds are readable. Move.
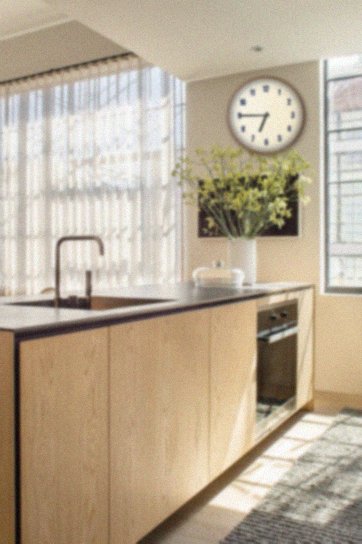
6,45
